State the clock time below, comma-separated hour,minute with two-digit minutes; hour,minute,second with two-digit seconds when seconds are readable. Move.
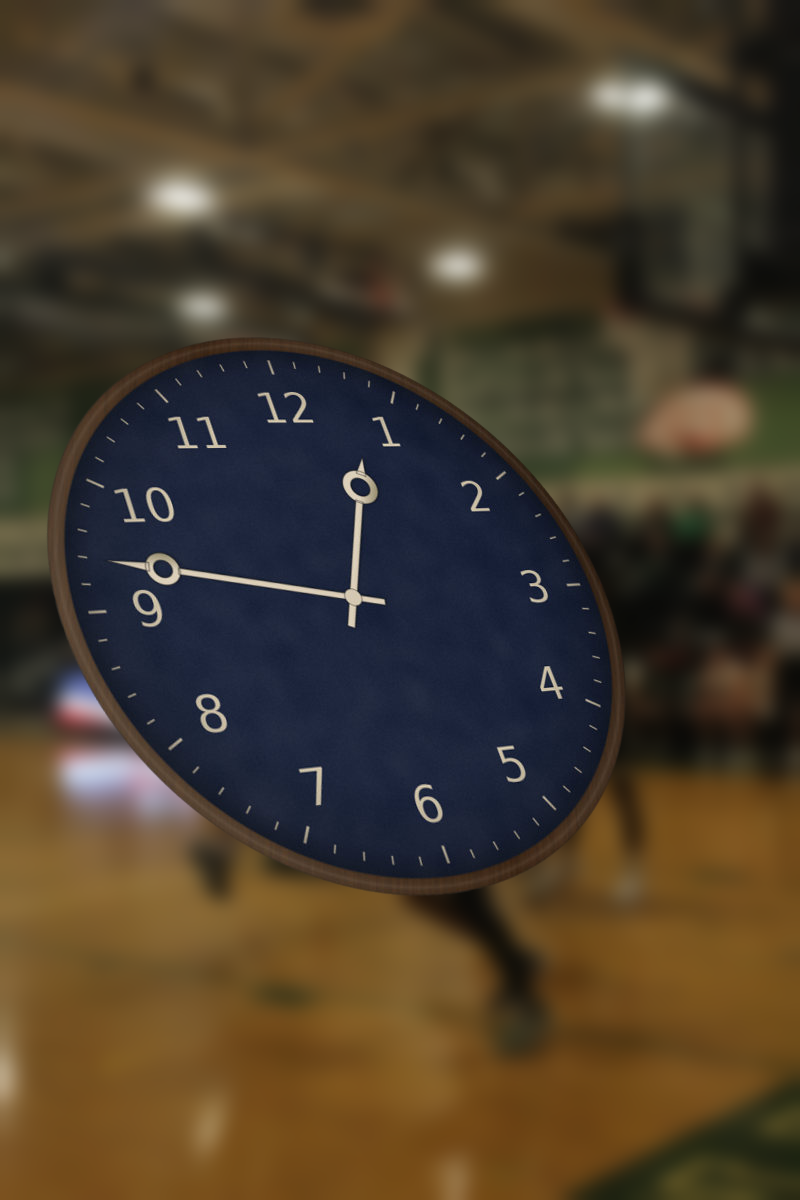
12,47
